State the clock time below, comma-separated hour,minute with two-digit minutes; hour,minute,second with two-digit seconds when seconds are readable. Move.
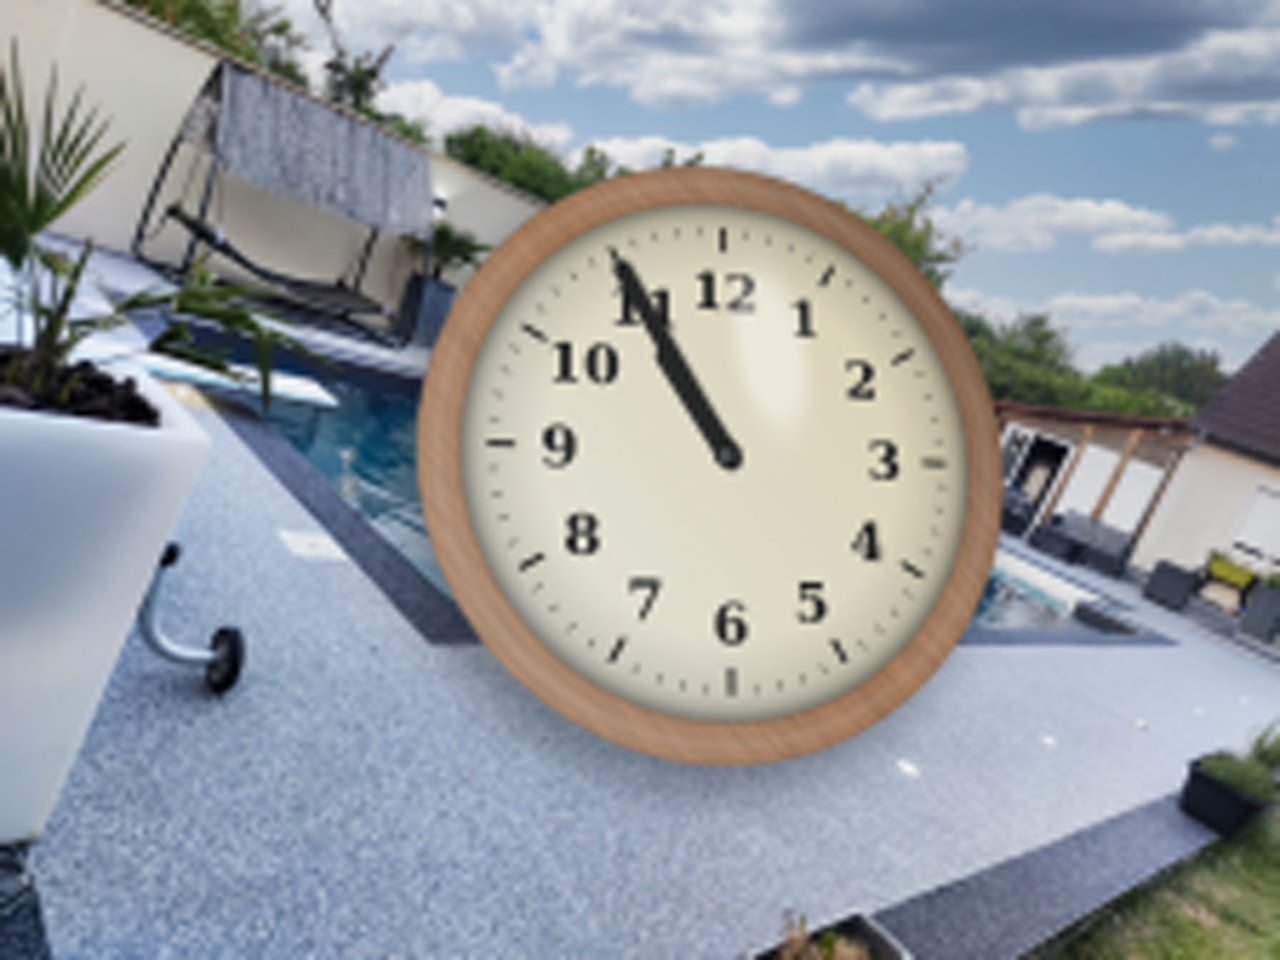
10,55
